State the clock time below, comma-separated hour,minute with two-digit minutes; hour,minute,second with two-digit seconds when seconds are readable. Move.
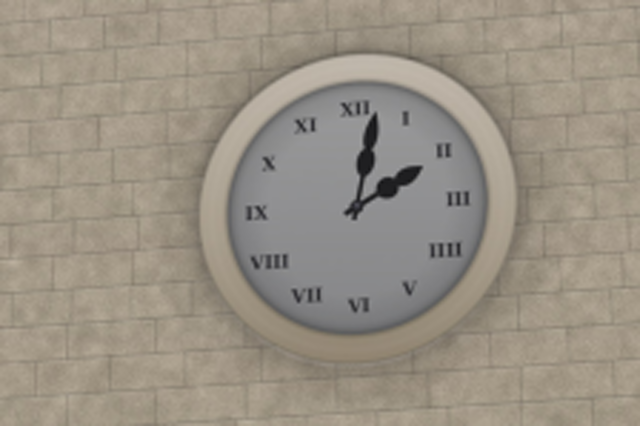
2,02
